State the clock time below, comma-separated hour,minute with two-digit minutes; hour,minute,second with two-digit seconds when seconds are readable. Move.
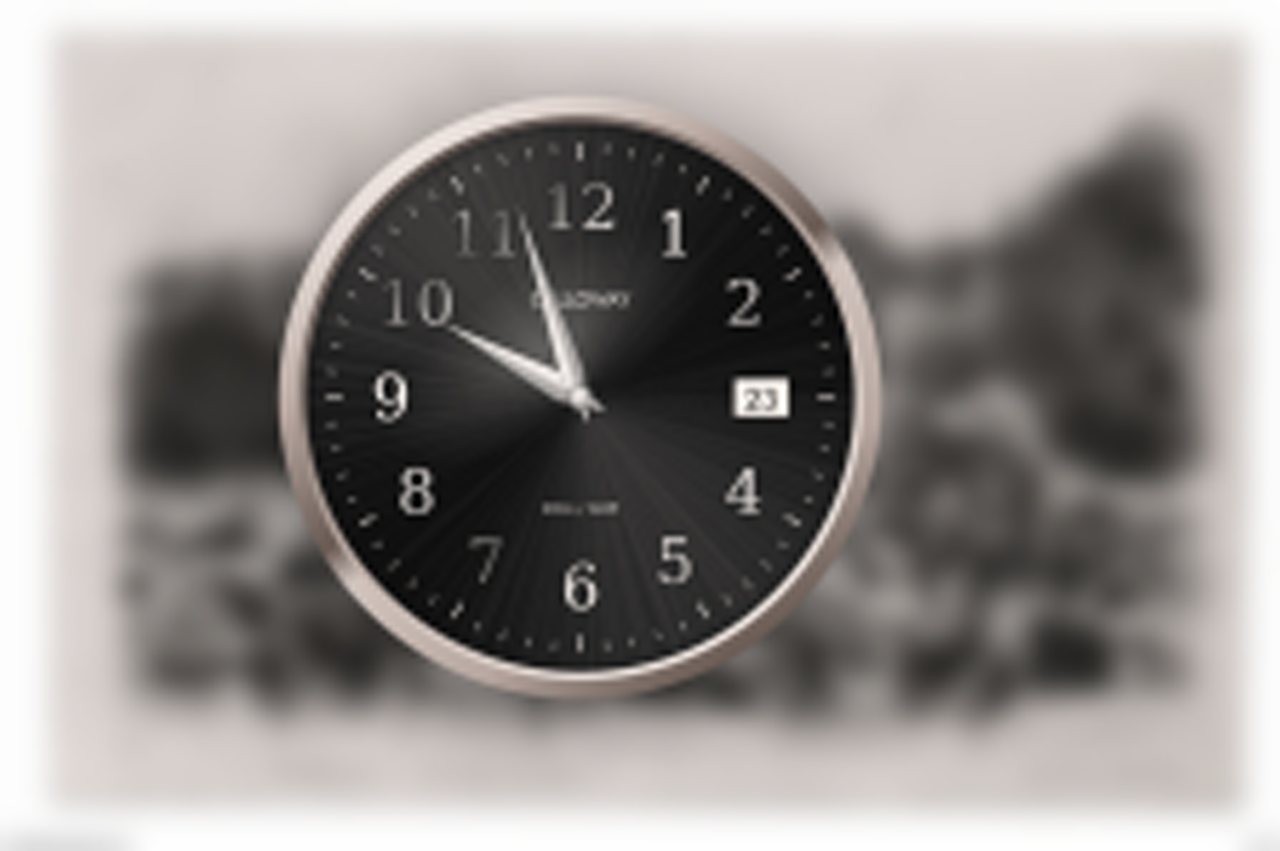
9,57
